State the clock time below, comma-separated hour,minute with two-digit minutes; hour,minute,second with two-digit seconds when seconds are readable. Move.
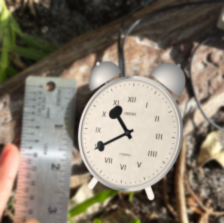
10,40
